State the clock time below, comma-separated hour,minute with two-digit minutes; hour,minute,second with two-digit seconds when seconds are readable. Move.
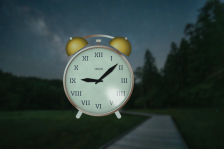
9,08
